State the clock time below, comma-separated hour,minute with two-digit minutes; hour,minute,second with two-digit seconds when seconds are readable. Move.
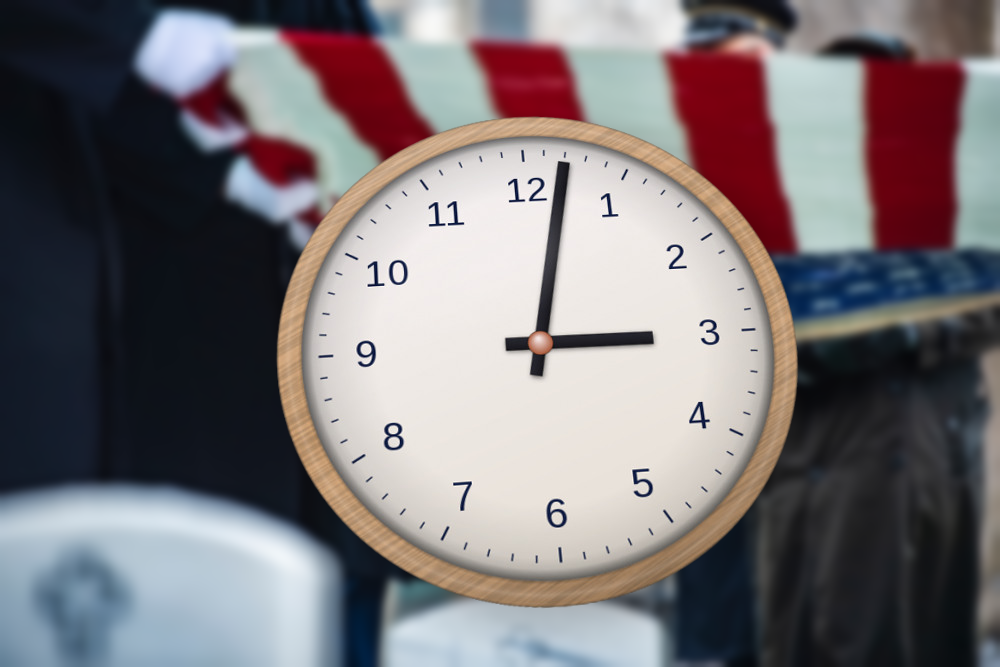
3,02
